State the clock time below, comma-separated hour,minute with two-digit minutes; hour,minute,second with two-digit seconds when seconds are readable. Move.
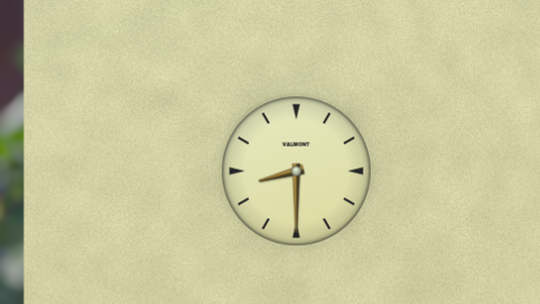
8,30
